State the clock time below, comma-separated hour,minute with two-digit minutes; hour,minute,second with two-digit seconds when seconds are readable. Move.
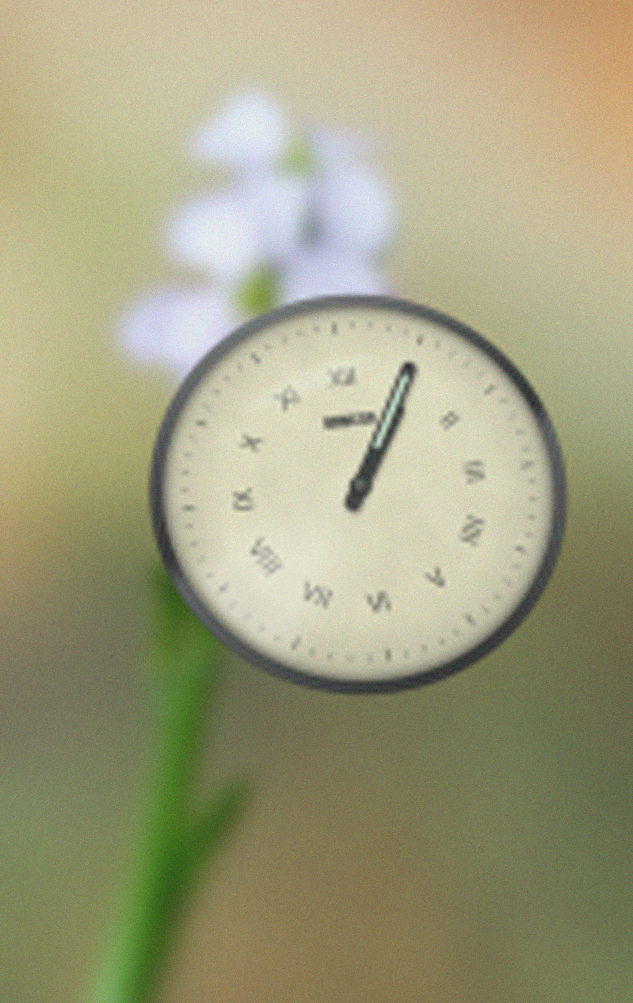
1,05
